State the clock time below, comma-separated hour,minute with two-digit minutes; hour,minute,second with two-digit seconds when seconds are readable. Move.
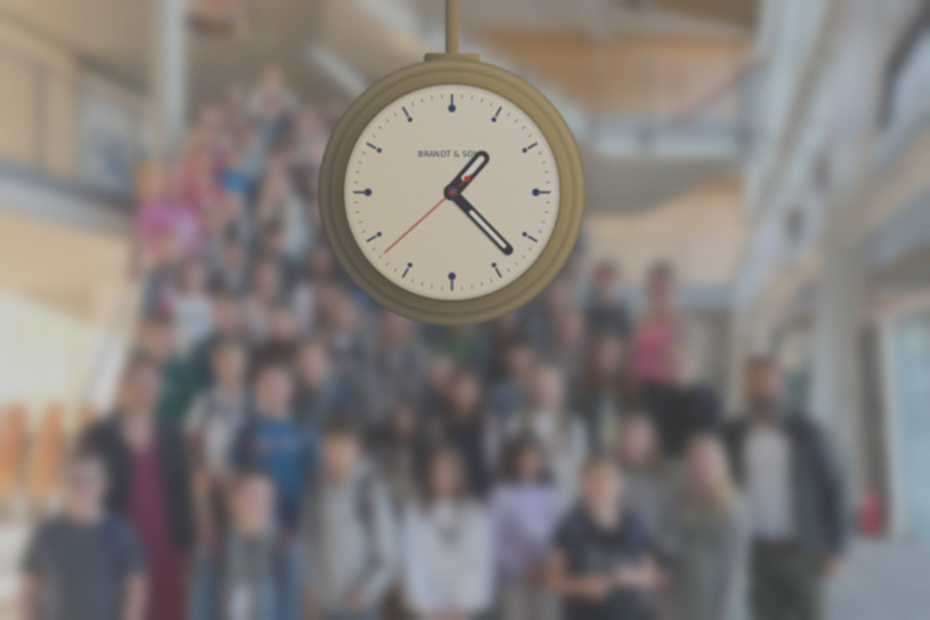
1,22,38
